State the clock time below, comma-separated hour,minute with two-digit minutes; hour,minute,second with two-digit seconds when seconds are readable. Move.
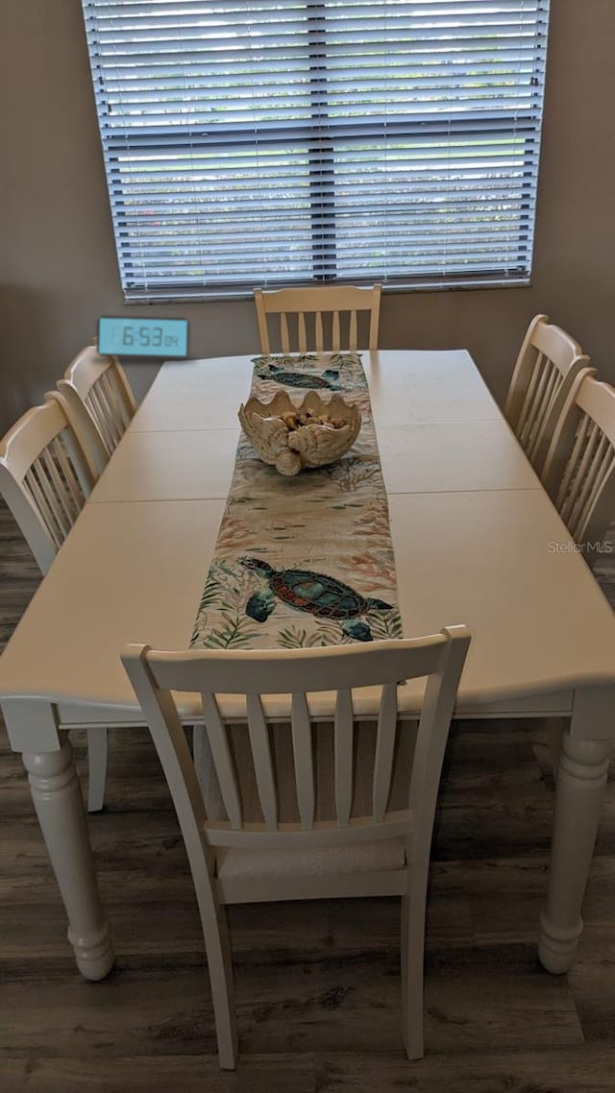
6,53
